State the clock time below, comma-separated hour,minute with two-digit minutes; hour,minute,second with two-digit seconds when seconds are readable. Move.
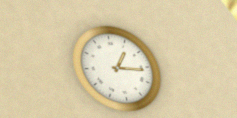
1,16
